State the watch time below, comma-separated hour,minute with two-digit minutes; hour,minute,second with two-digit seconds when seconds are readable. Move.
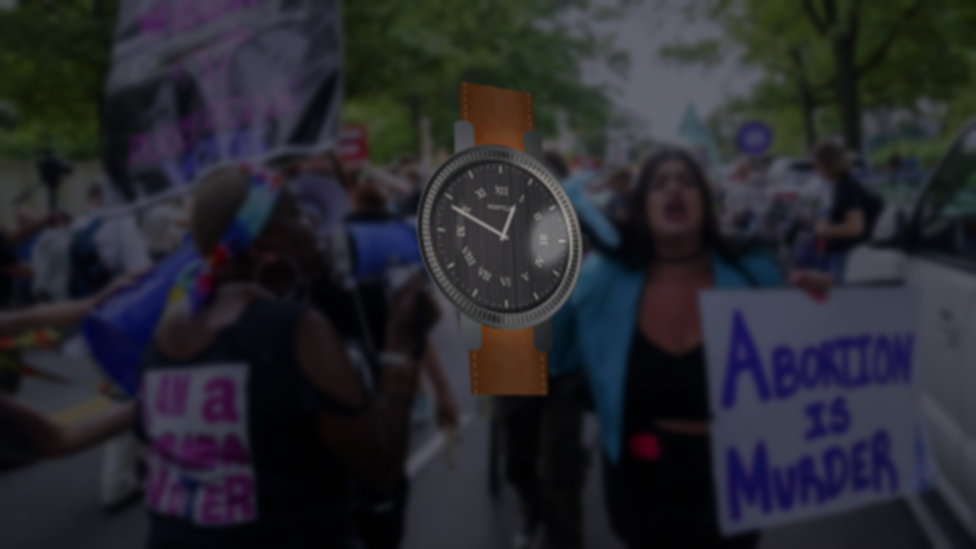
12,49
